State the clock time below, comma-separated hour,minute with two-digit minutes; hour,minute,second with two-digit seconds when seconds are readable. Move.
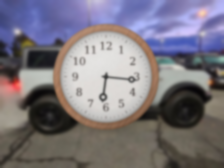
6,16
